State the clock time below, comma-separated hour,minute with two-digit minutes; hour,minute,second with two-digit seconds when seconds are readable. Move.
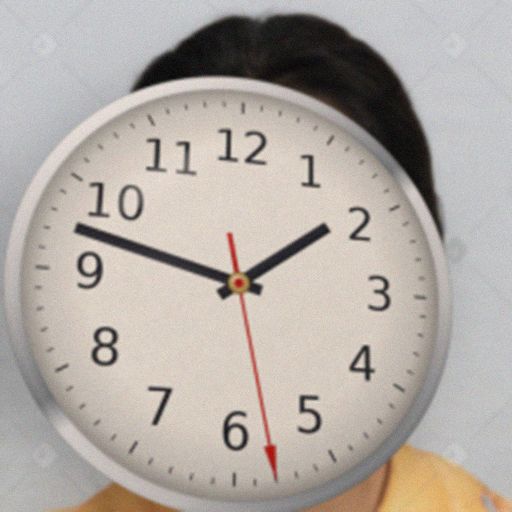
1,47,28
